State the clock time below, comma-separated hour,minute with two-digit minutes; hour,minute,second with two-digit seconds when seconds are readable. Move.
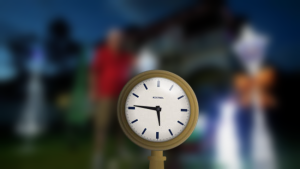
5,46
